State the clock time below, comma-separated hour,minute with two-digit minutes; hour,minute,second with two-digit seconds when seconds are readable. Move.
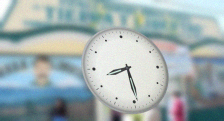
8,29
